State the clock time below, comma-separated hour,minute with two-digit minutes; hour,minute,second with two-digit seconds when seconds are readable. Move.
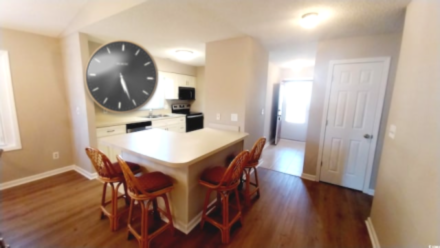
5,26
